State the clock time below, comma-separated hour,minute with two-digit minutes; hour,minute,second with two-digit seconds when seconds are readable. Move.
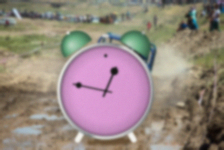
12,47
